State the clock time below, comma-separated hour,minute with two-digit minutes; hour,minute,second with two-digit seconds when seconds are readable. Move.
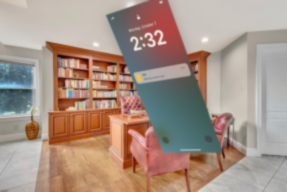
2,32
